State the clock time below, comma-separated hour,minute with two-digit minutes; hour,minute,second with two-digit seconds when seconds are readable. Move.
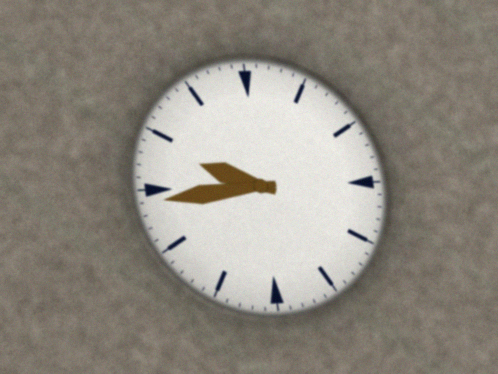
9,44
